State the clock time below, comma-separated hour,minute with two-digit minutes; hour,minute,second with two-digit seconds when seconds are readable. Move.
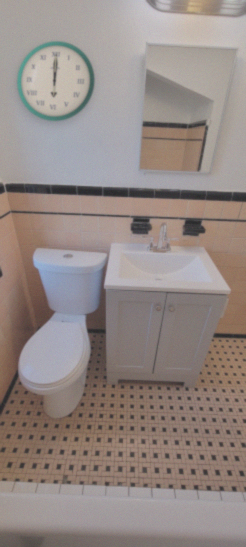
6,00
